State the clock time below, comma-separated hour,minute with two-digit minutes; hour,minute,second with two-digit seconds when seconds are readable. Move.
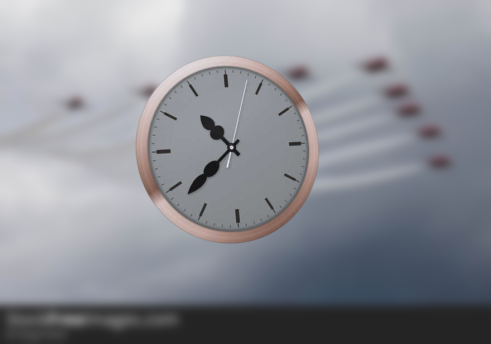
10,38,03
